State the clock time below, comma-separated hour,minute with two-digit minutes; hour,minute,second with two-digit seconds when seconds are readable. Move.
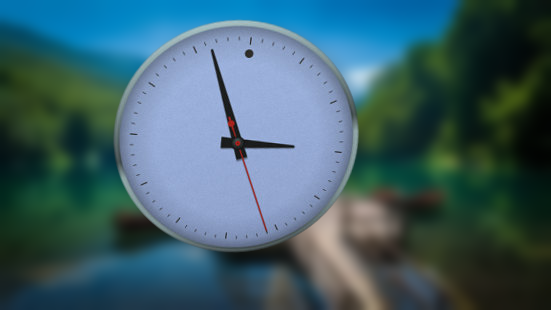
2,56,26
